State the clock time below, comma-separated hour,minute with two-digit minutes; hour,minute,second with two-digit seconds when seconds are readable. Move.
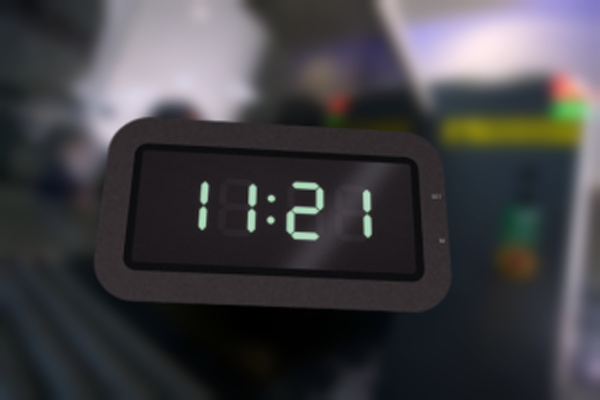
11,21
